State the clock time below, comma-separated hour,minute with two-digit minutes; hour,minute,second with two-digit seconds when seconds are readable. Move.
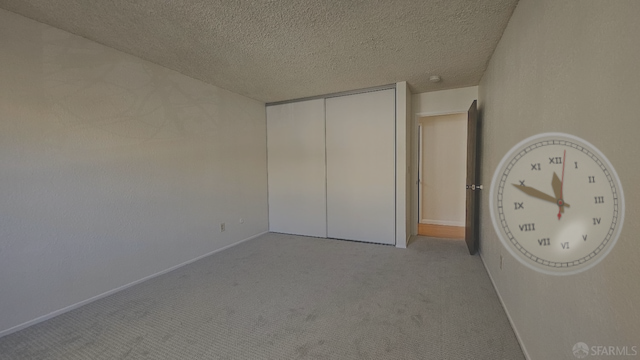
11,49,02
